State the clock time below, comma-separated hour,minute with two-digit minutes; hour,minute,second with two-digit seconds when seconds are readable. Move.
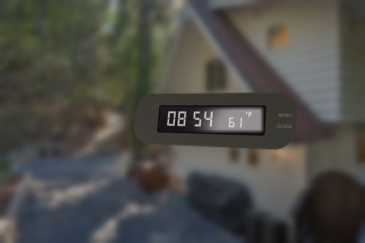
8,54
